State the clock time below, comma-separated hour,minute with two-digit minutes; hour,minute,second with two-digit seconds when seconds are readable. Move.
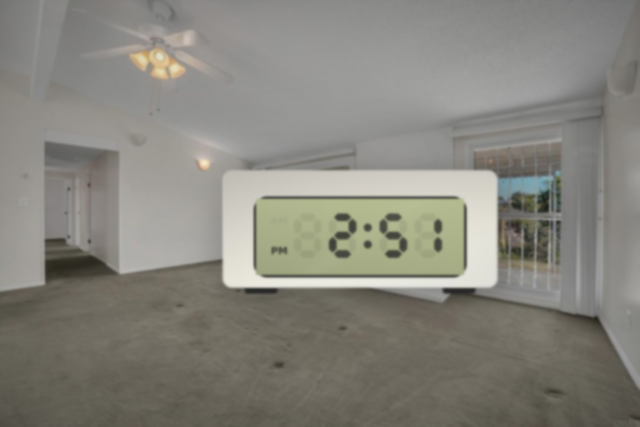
2,51
